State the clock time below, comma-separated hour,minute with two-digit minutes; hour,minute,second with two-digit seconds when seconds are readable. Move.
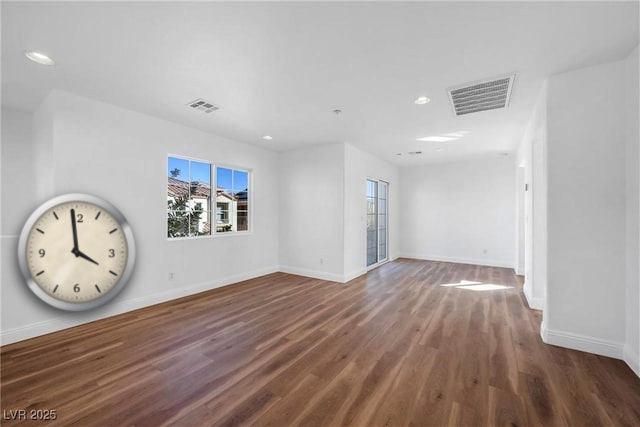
3,59
